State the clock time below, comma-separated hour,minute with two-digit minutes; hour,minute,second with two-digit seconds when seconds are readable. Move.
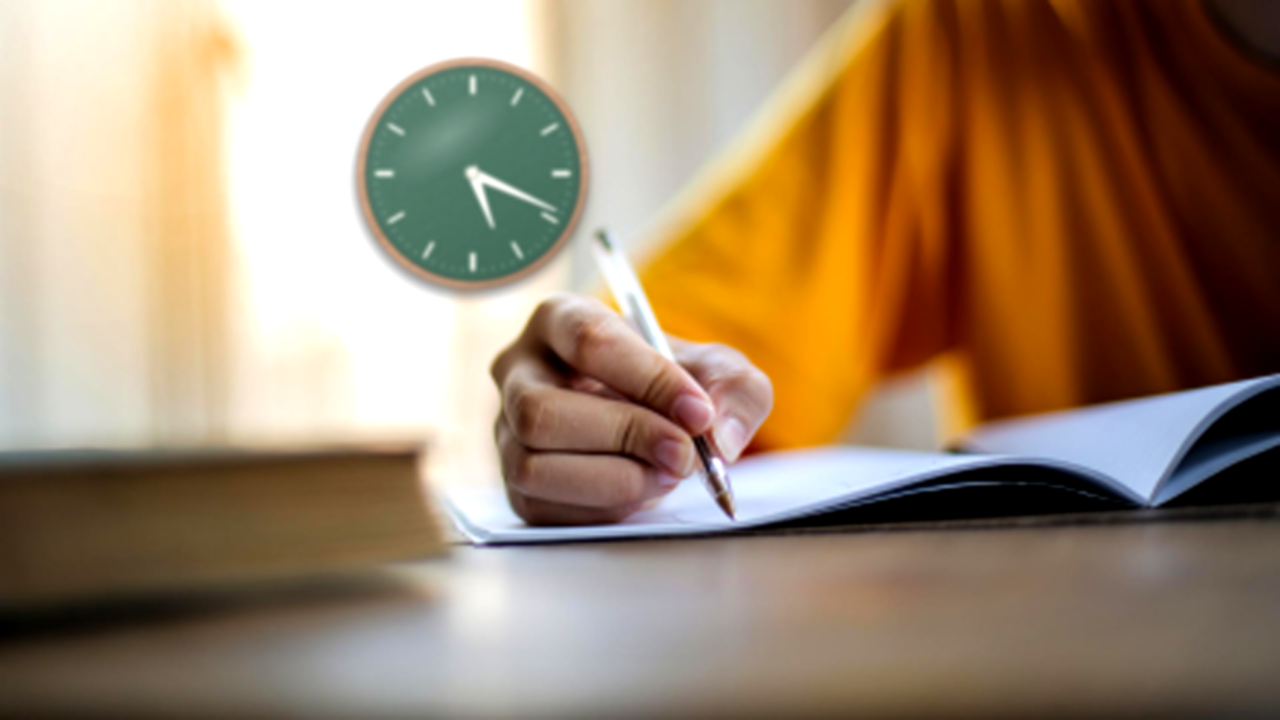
5,19
